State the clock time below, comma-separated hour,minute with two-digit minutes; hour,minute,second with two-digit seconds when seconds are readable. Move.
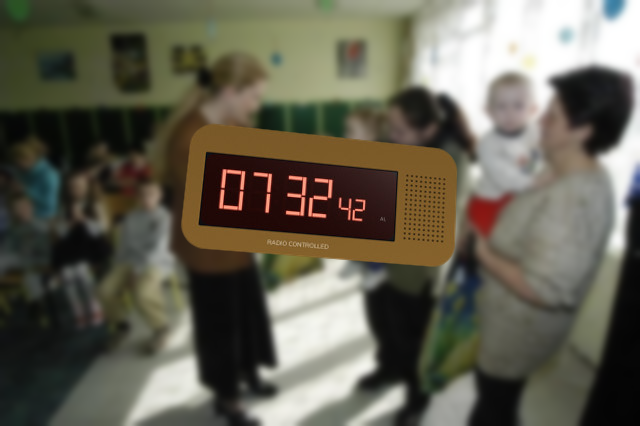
7,32,42
